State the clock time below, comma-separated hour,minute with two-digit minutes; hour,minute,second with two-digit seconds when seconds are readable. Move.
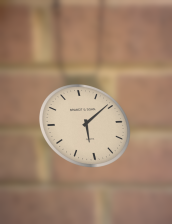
6,09
